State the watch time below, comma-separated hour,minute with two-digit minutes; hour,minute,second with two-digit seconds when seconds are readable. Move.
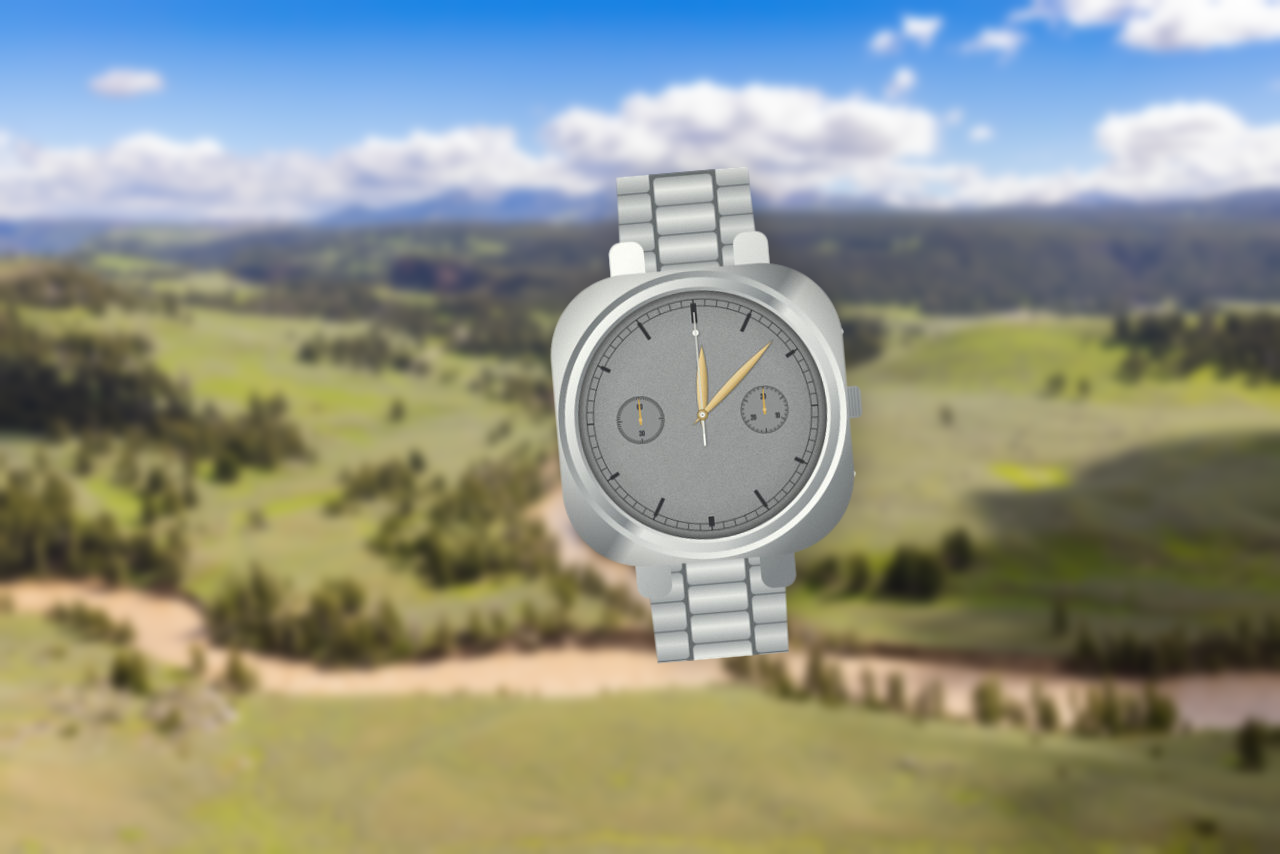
12,08
